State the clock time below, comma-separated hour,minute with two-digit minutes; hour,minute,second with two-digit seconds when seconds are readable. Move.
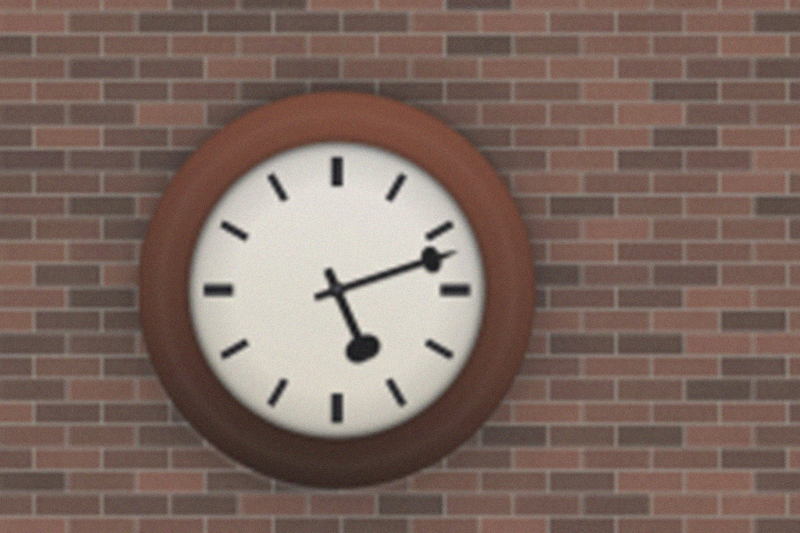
5,12
